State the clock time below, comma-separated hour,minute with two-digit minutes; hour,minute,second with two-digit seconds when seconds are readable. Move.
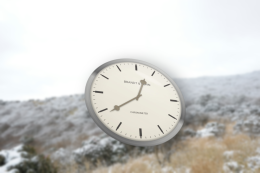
12,39
